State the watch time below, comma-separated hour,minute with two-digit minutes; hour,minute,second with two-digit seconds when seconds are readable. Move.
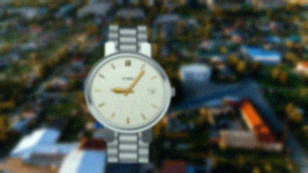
9,06
